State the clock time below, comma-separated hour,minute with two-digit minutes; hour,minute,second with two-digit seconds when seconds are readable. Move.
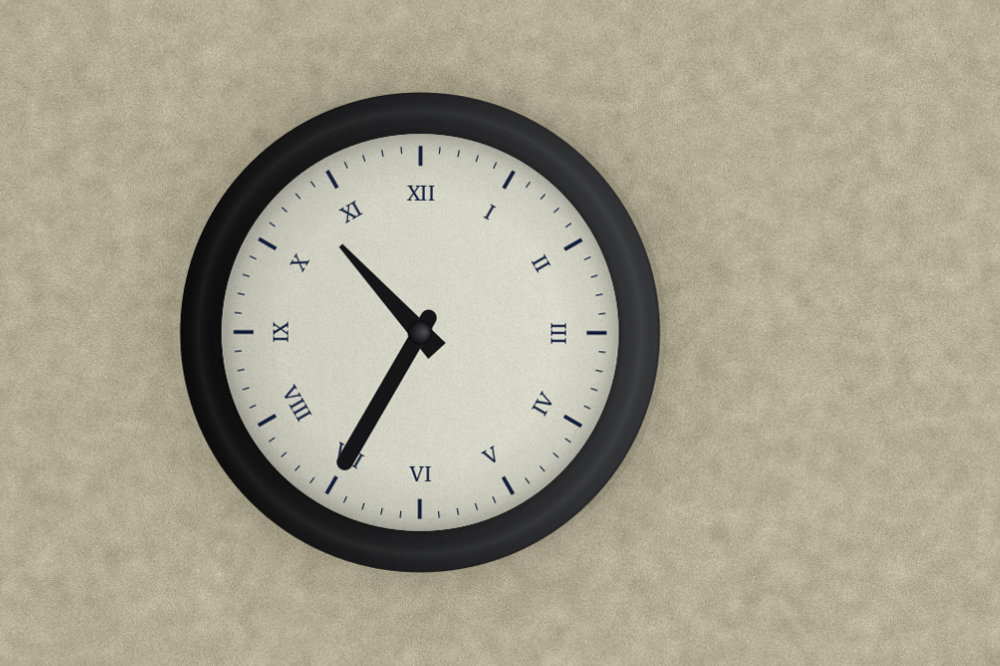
10,35
